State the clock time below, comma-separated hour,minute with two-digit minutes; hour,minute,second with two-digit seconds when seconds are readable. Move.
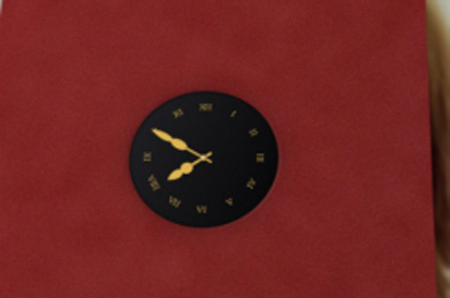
7,50
